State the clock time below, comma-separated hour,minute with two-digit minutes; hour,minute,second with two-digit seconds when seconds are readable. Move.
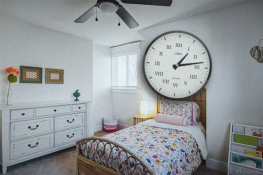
1,13
